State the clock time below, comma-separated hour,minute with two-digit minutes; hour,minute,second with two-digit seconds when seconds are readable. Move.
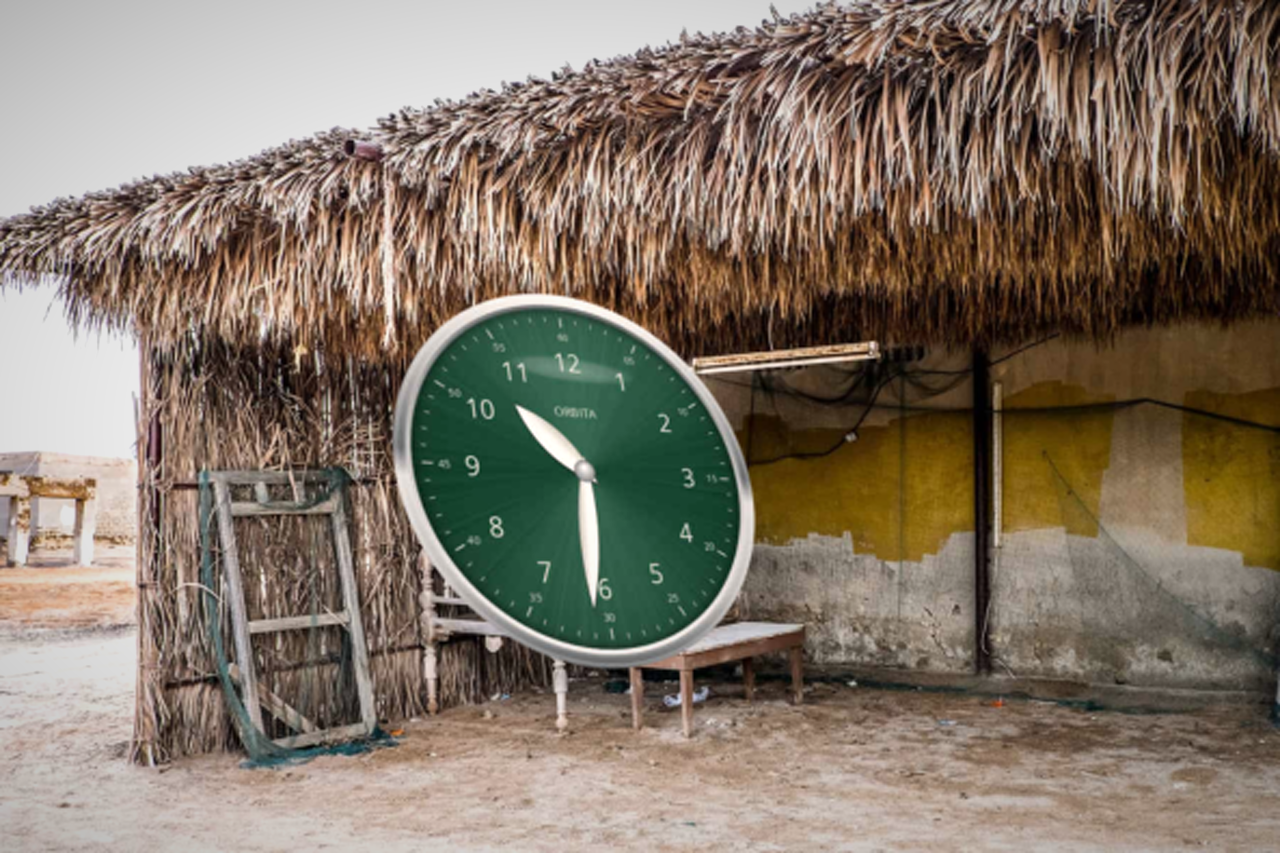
10,31
